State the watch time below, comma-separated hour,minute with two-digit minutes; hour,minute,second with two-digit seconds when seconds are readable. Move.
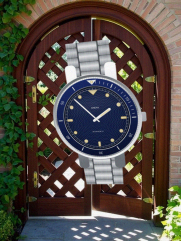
1,53
